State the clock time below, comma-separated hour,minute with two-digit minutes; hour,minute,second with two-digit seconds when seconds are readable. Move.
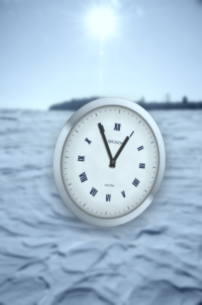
12,55
